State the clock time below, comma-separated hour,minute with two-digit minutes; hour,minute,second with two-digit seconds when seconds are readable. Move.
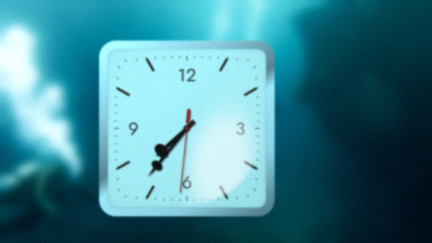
7,36,31
